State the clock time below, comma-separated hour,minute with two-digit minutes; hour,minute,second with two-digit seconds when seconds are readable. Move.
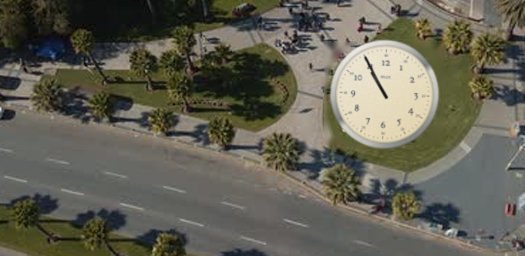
10,55
